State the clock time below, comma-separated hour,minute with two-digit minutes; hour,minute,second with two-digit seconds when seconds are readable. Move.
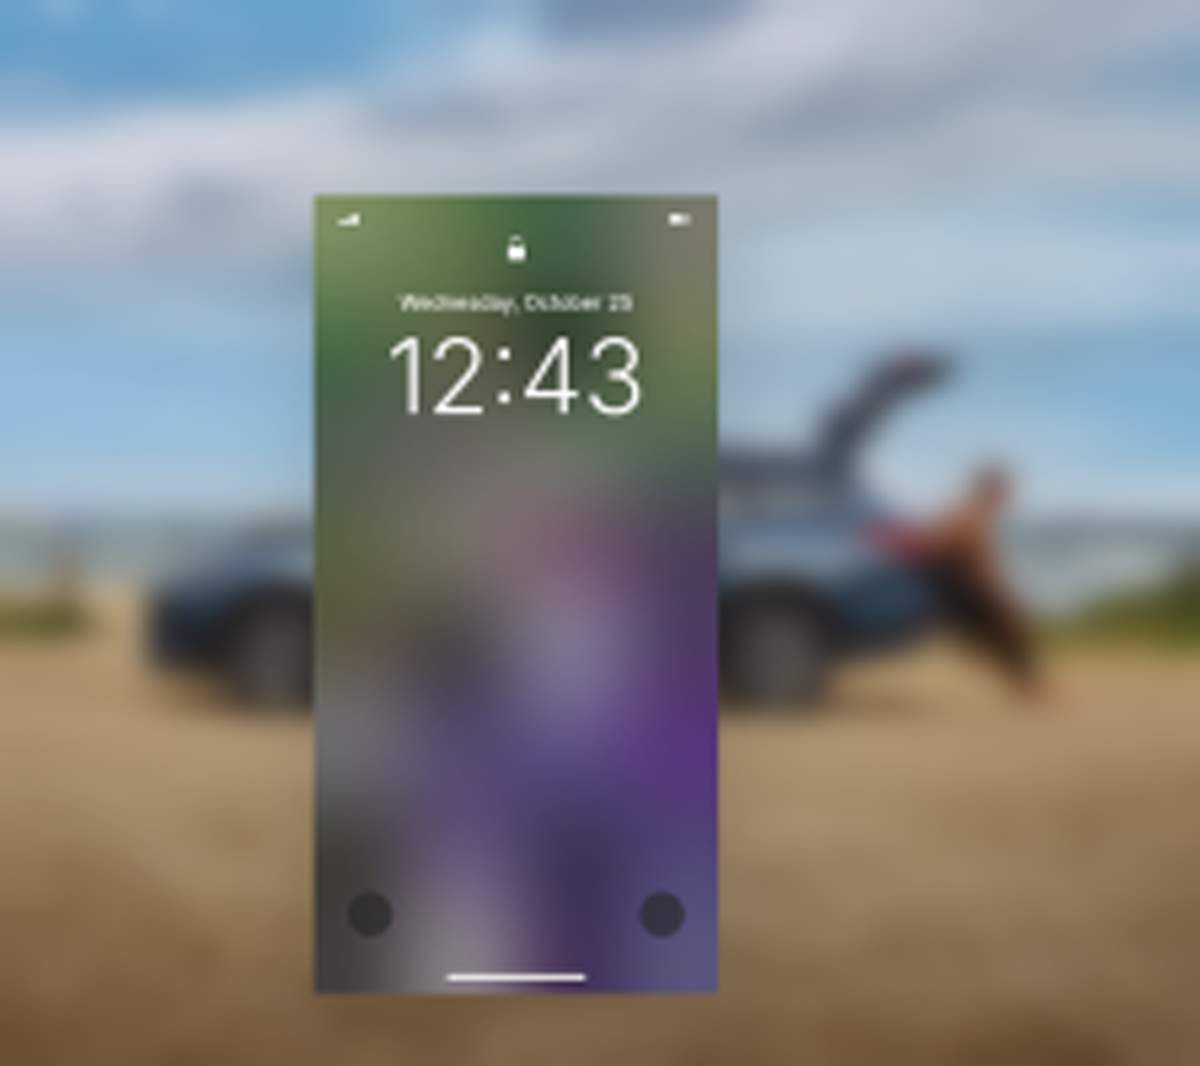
12,43
